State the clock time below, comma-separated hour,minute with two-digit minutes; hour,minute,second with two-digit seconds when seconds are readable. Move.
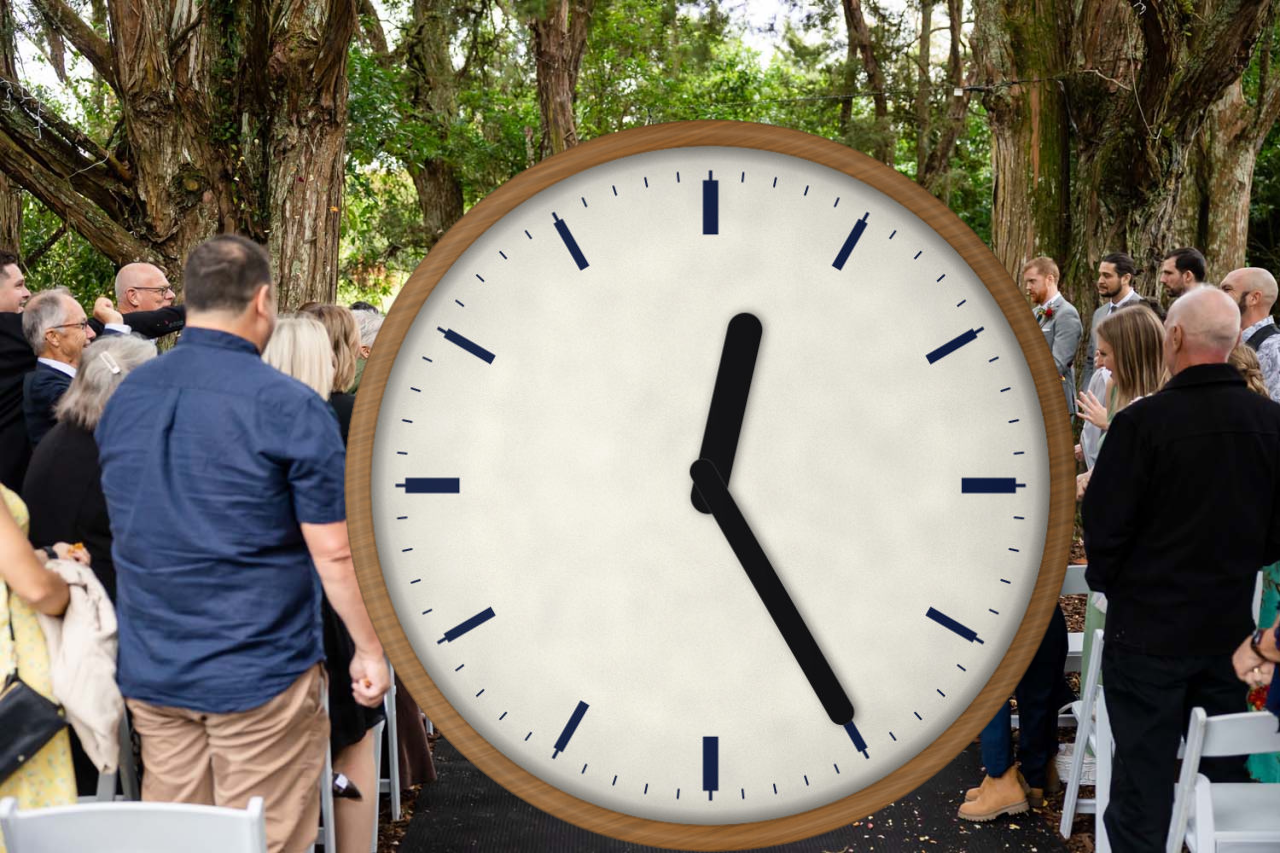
12,25
